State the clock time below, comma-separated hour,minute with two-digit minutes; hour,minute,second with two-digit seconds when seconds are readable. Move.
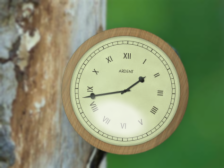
1,43
